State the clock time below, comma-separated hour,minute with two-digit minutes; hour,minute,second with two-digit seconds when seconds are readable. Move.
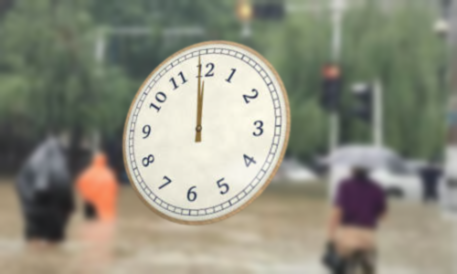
11,59
